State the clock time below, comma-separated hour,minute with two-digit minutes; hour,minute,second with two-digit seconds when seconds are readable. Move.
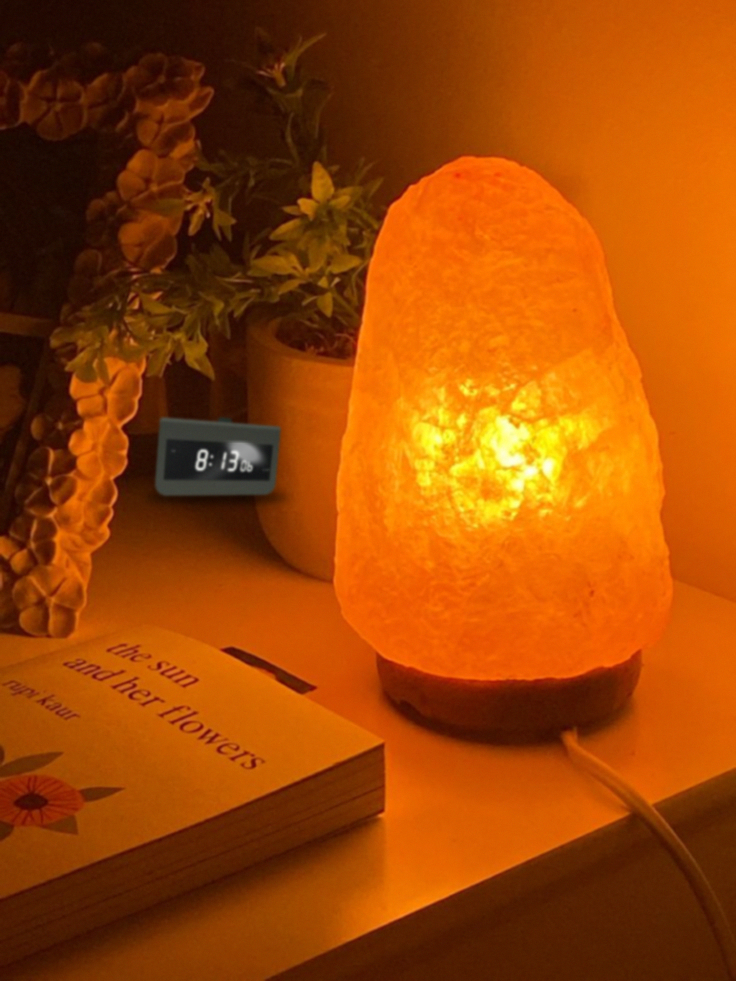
8,13
